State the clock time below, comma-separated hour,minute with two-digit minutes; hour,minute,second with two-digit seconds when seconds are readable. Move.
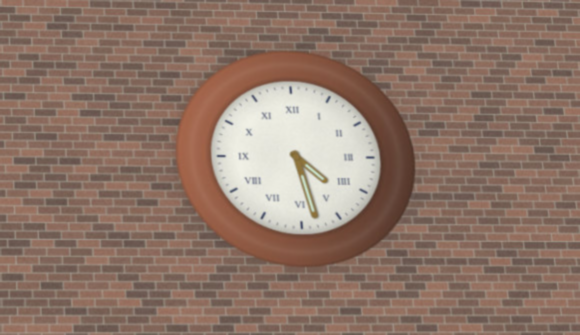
4,28
